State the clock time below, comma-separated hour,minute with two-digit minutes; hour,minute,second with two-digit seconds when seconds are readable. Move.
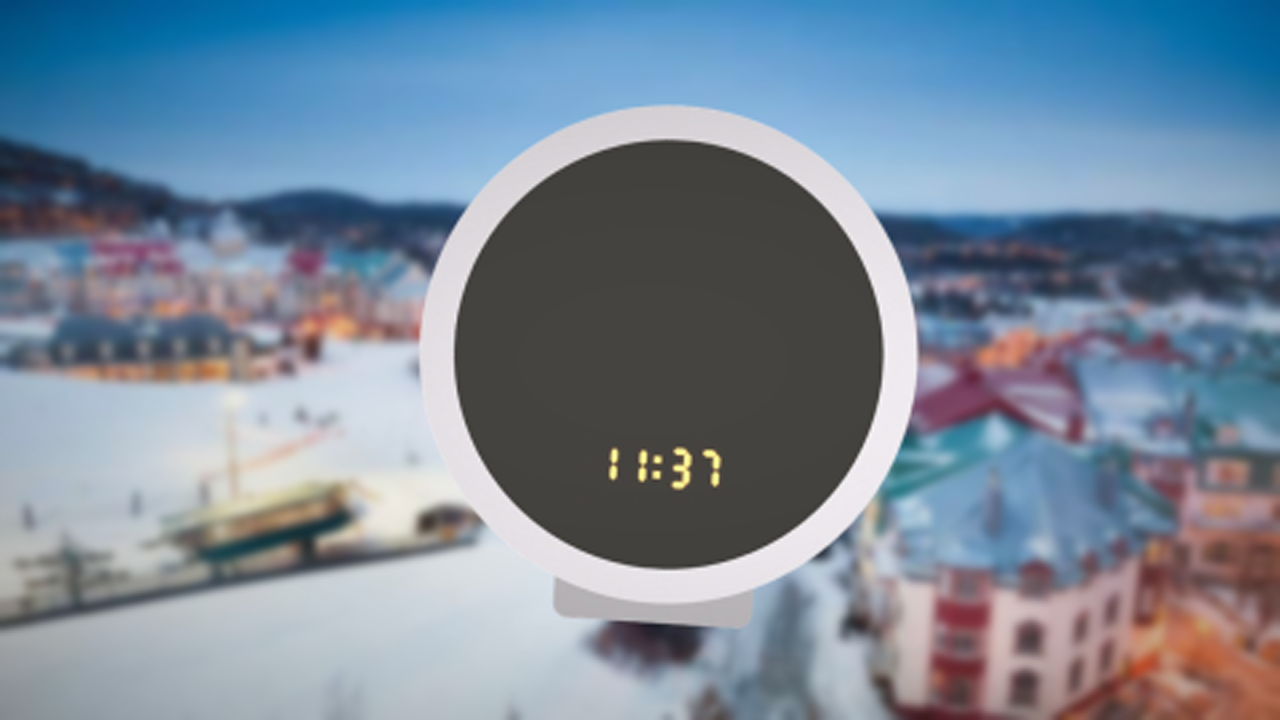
11,37
